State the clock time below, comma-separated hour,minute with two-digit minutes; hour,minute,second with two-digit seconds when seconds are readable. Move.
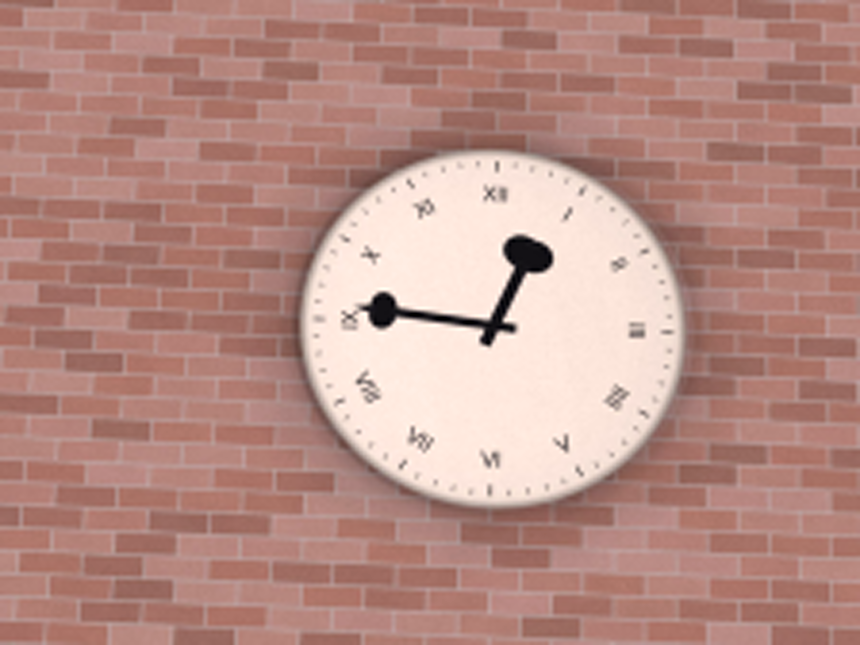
12,46
